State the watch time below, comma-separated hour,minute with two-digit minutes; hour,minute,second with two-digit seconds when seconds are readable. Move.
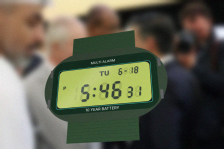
5,46,31
